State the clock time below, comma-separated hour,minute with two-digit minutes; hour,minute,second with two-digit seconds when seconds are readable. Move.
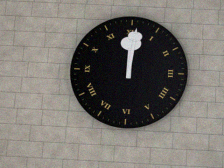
12,01
